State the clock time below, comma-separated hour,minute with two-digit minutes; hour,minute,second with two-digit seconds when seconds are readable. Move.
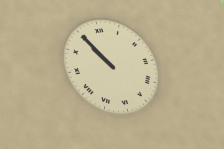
10,55
